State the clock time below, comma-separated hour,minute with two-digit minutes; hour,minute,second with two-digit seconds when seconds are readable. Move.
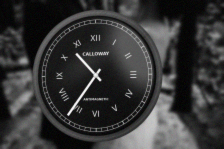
10,36
